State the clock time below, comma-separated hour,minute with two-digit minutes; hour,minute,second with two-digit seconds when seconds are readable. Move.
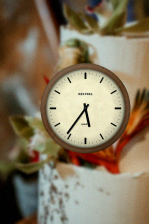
5,36
